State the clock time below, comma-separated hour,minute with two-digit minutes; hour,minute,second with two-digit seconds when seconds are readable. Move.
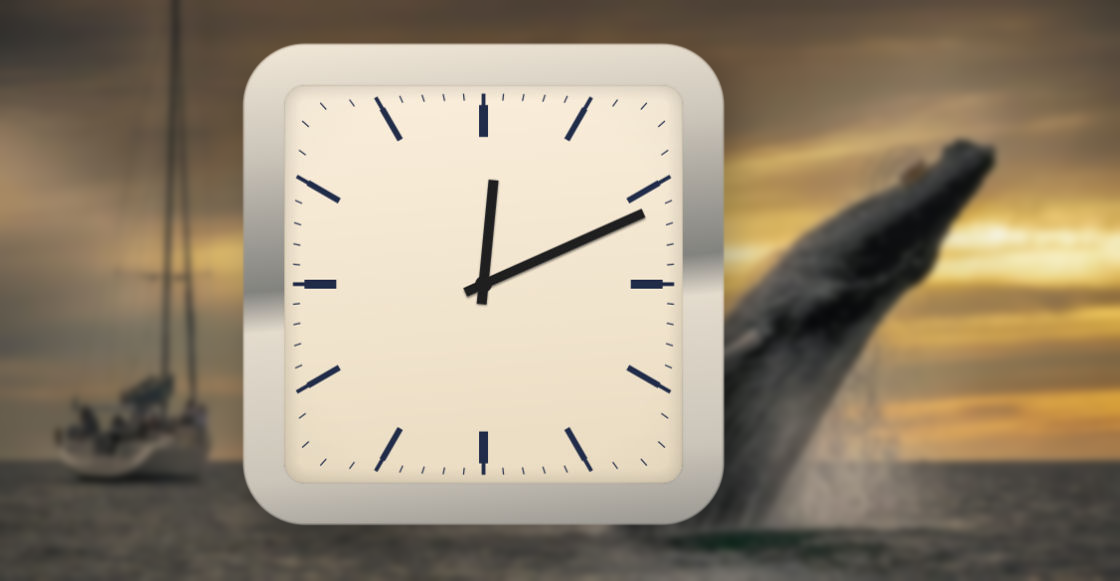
12,11
